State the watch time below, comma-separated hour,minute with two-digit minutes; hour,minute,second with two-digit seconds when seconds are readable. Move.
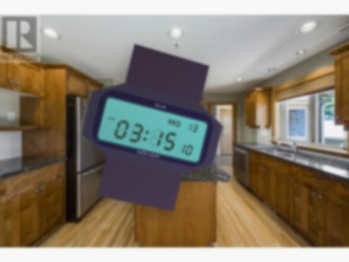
3,15
